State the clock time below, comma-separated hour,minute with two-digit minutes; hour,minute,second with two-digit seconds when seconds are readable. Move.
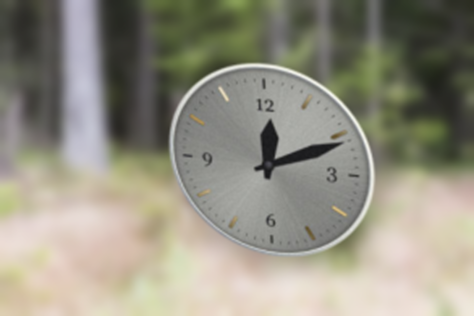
12,11
